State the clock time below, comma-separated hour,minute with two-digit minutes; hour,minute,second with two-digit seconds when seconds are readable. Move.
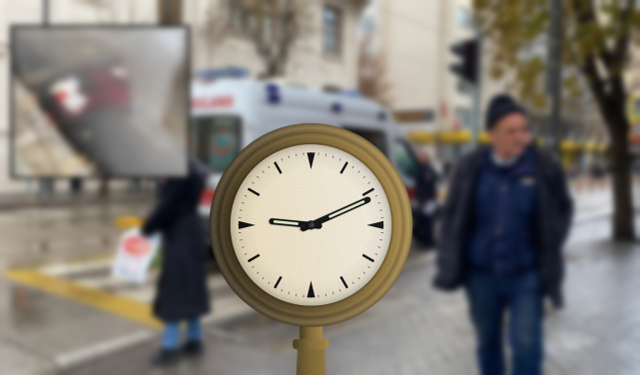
9,11
